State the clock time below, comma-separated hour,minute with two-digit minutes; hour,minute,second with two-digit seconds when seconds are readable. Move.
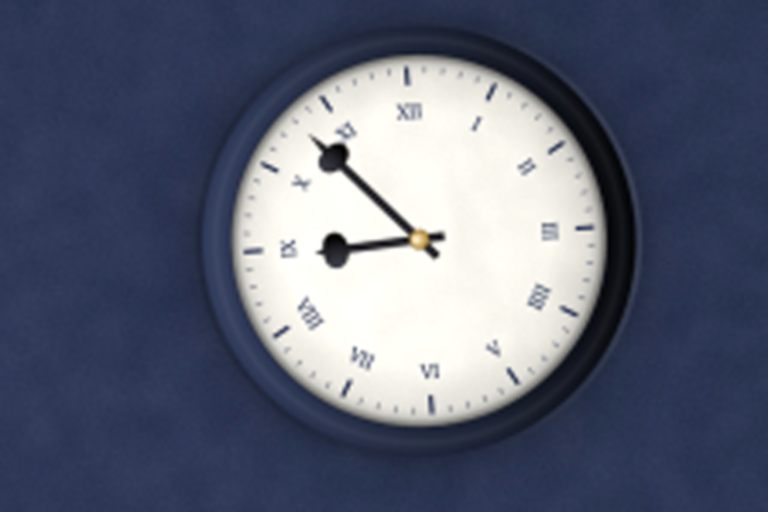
8,53
